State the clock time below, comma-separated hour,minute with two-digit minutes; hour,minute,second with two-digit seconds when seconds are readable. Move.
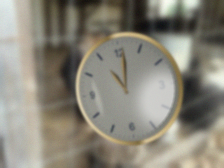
11,01
